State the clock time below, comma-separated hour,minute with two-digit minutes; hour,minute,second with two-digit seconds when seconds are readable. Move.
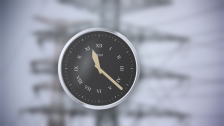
11,22
